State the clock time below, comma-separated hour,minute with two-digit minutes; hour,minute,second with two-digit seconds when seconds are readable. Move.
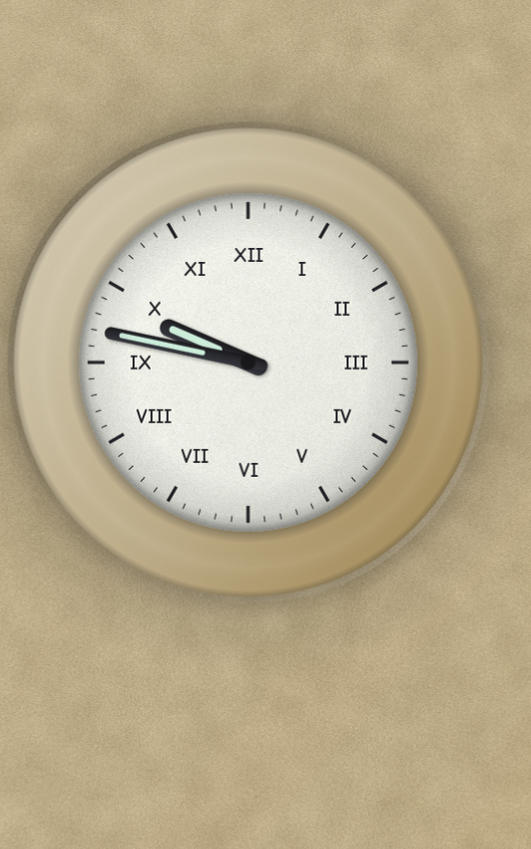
9,47
